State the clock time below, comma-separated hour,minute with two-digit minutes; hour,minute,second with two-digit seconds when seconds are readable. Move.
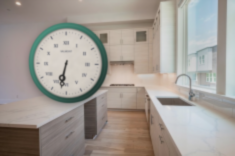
6,32
